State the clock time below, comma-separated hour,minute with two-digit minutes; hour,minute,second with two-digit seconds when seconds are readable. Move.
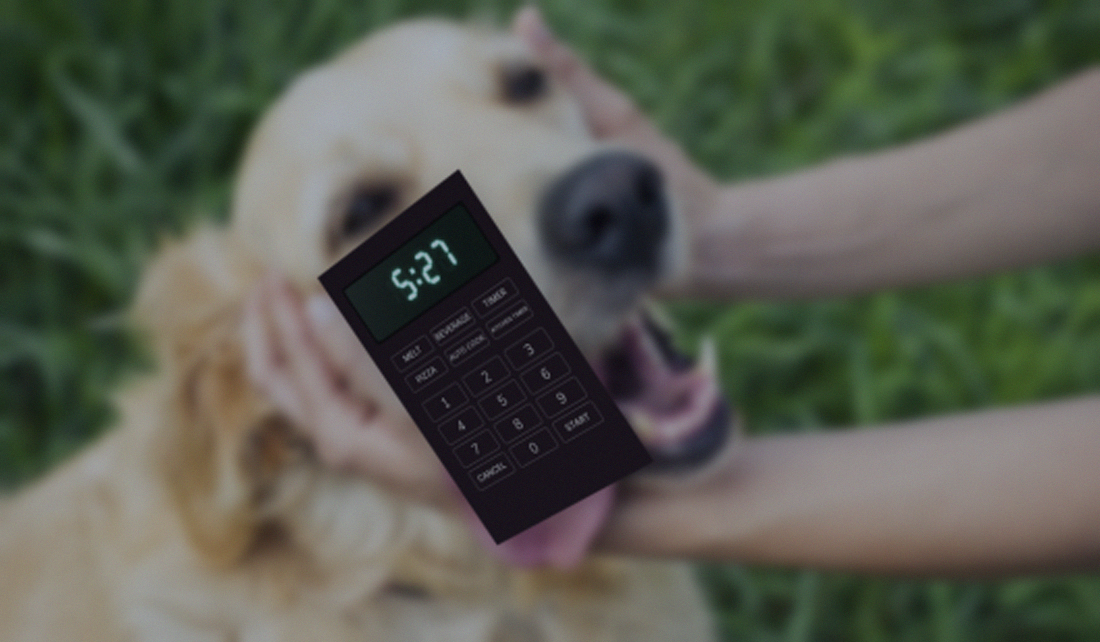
5,27
